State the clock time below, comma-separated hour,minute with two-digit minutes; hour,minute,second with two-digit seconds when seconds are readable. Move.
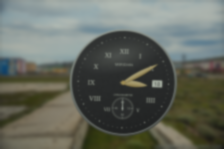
3,10
